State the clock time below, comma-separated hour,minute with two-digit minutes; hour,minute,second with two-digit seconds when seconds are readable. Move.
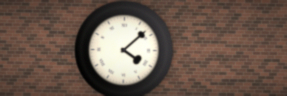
4,08
